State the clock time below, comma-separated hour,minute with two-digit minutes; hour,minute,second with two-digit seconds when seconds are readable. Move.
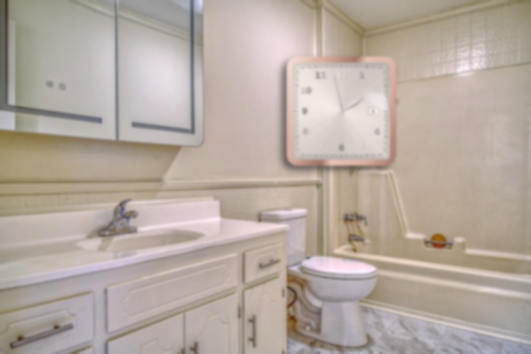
1,58
